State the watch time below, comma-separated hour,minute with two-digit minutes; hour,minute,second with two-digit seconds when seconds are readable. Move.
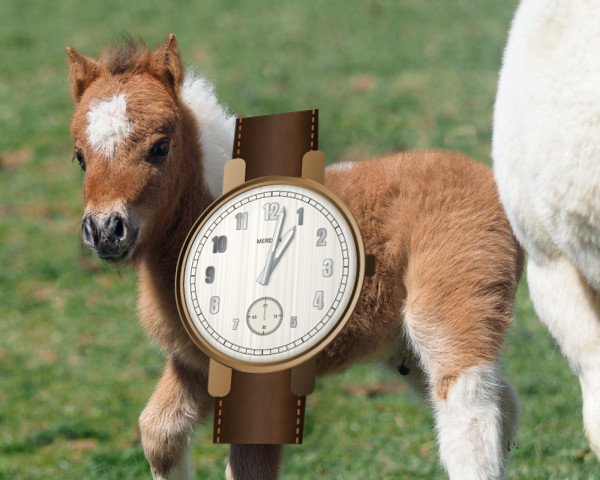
1,02
